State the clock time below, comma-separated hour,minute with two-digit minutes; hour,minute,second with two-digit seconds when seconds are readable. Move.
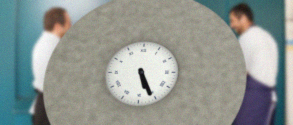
5,26
